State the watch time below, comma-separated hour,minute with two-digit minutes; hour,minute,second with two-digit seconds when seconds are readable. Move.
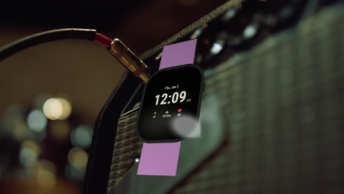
12,09
